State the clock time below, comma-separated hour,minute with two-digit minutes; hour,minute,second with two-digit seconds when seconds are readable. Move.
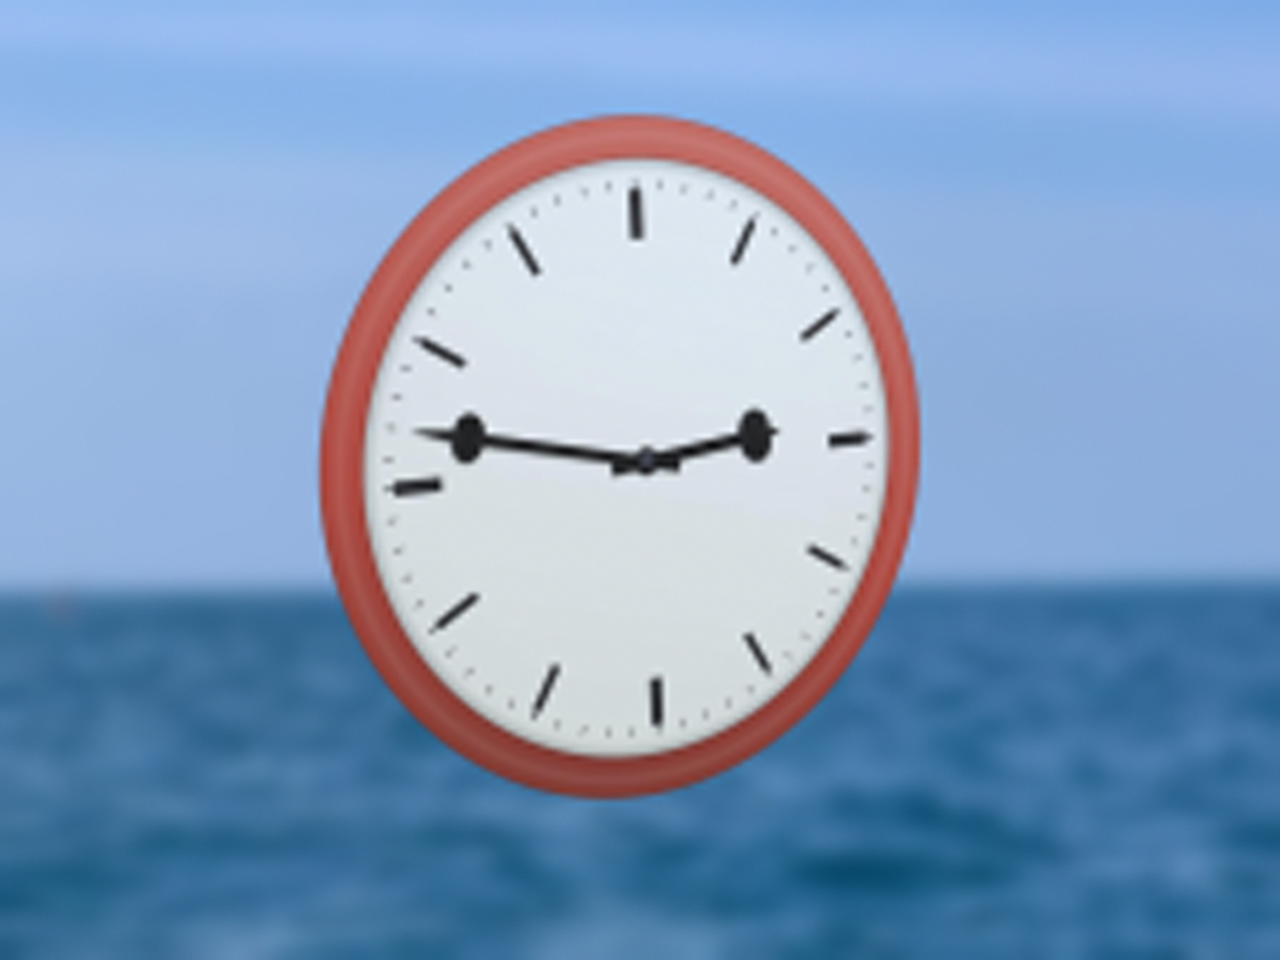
2,47
